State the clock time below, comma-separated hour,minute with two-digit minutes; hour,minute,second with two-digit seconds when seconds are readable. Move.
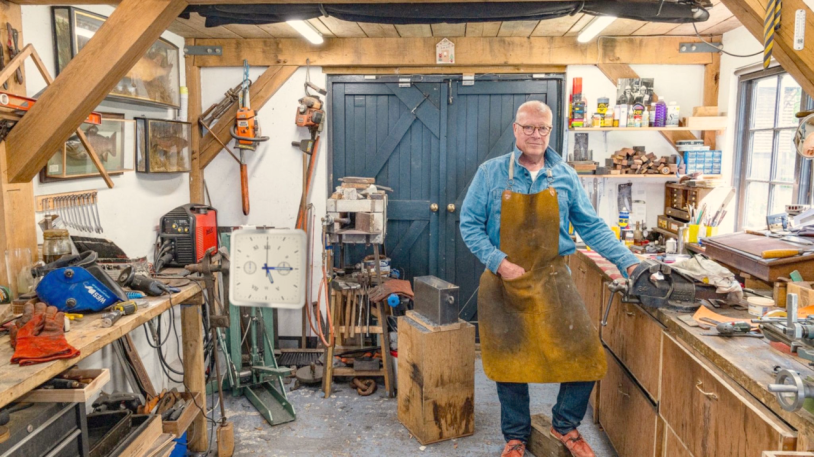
5,15
